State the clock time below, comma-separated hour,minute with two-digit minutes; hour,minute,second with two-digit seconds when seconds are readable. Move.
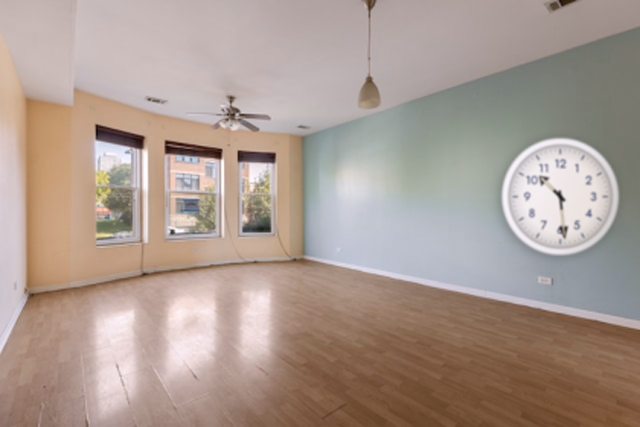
10,29
